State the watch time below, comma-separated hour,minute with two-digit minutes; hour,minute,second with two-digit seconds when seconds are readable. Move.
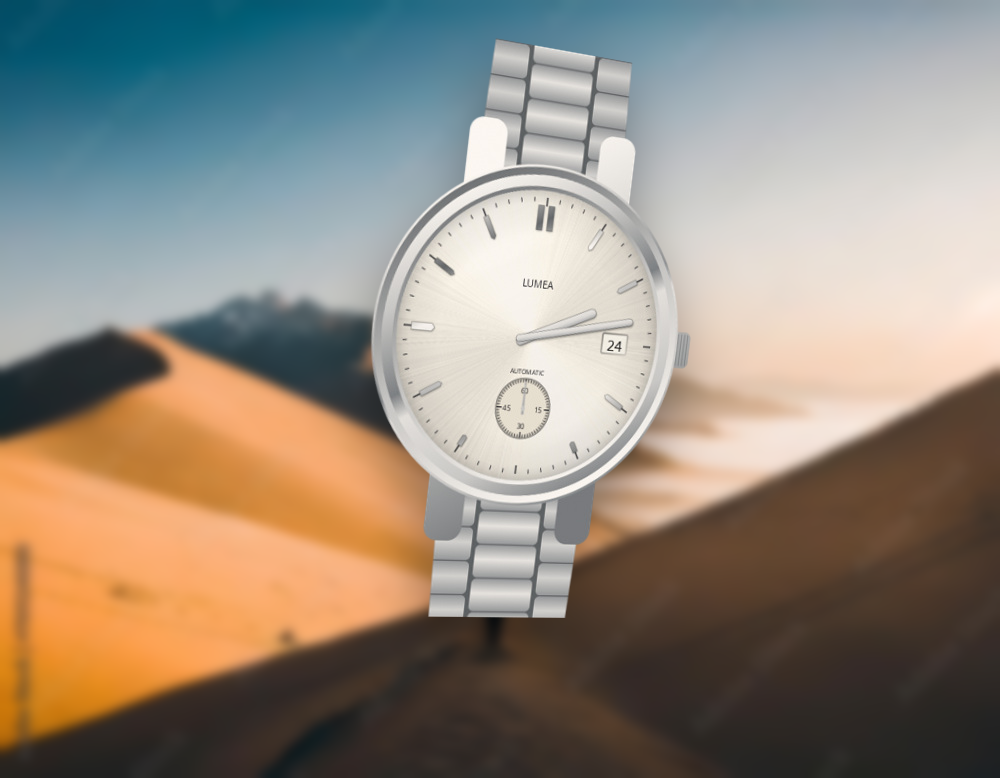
2,13
